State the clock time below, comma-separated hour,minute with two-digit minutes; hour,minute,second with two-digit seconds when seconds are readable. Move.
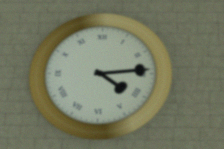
4,14
